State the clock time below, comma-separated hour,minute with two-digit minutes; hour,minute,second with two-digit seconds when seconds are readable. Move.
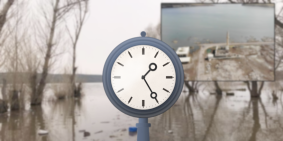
1,25
